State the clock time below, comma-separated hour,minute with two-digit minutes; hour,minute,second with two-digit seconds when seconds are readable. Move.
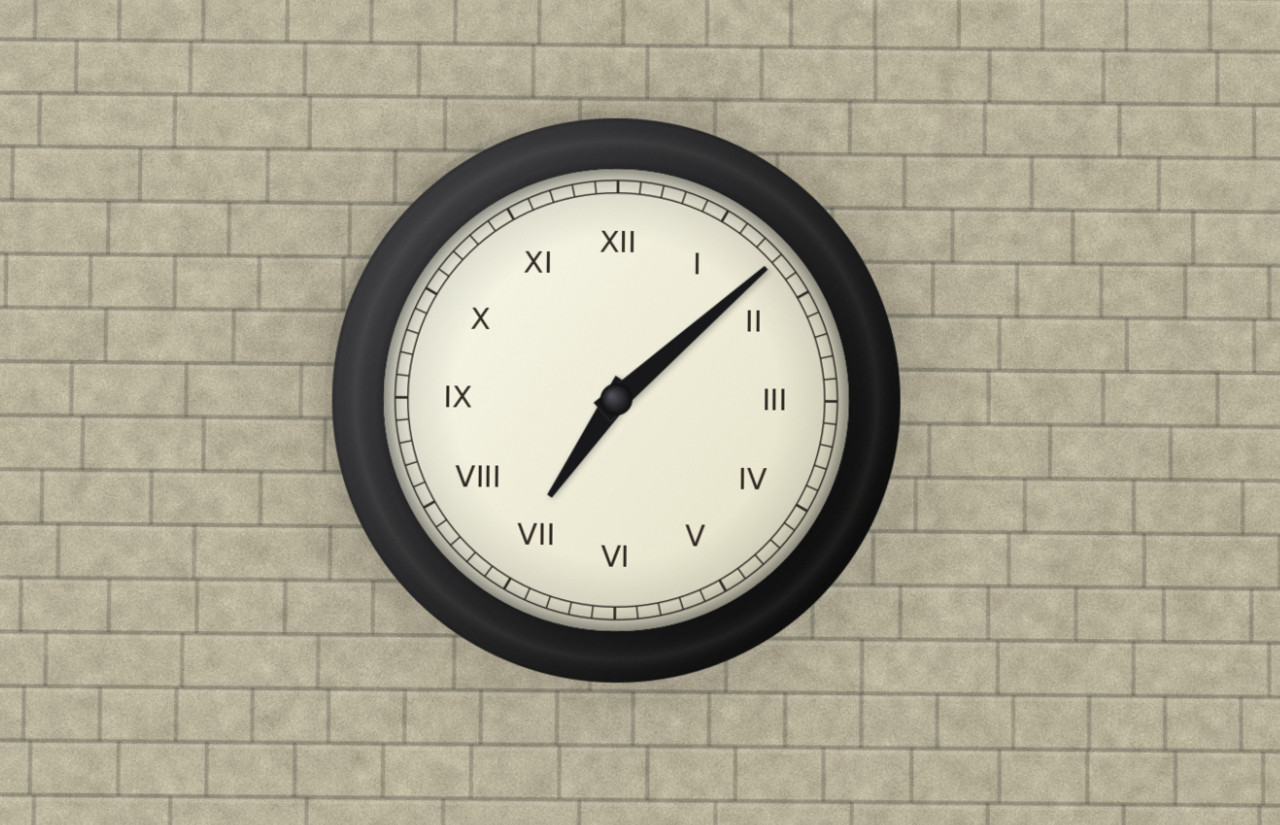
7,08
